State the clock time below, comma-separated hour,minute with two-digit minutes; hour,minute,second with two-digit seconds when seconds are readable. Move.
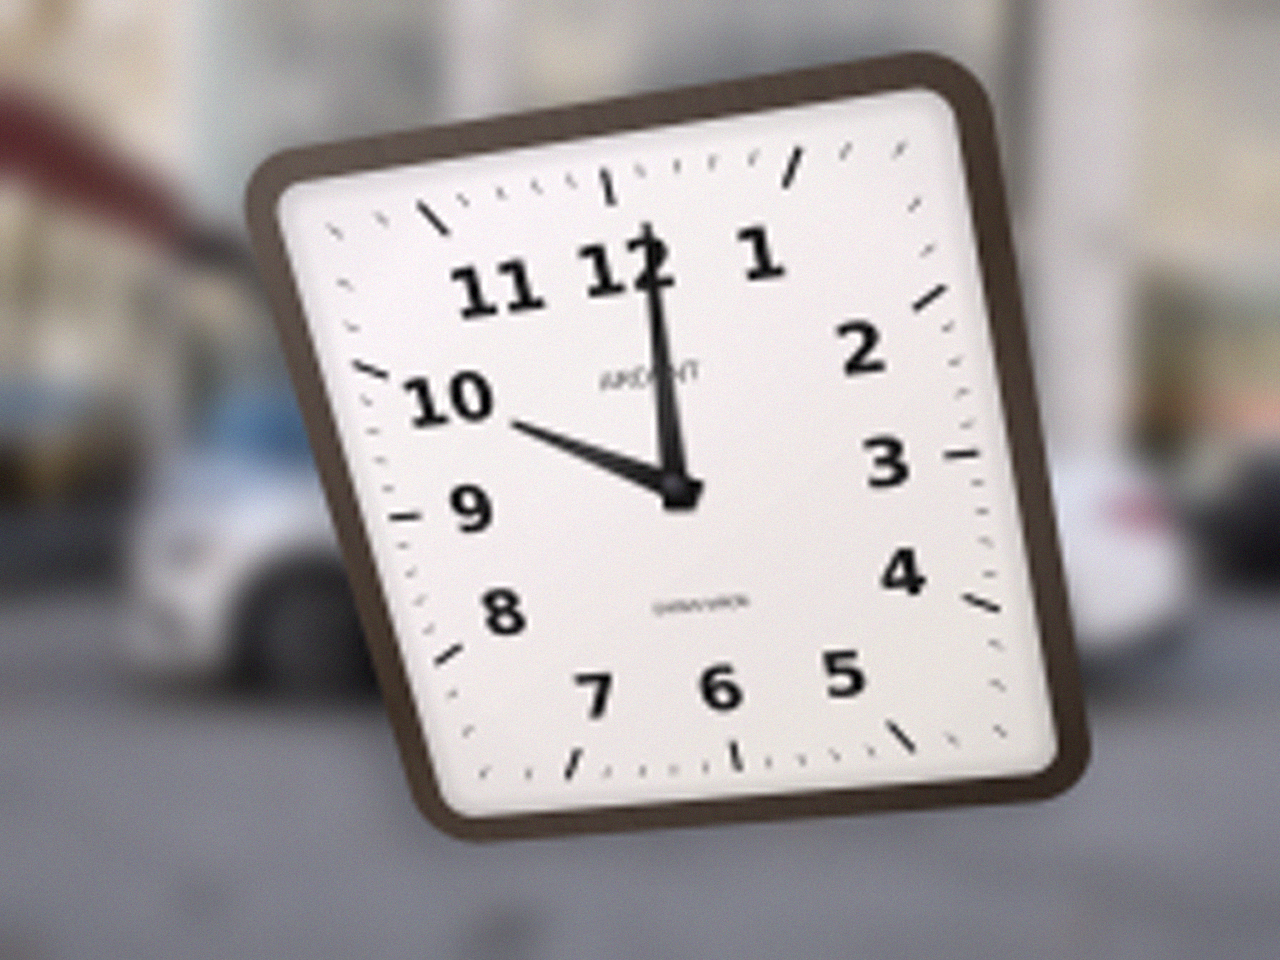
10,01
